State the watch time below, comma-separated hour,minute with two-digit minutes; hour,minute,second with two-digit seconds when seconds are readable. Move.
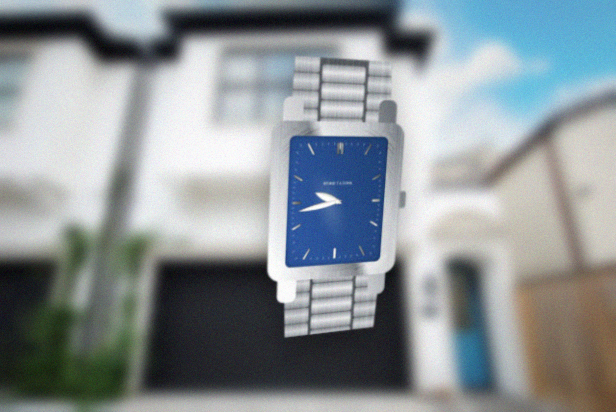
9,43
